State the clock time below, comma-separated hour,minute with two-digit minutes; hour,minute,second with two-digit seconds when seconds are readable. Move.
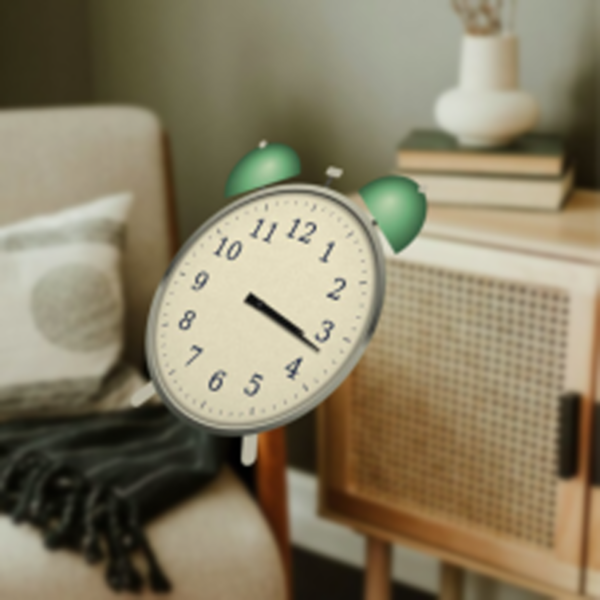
3,17
